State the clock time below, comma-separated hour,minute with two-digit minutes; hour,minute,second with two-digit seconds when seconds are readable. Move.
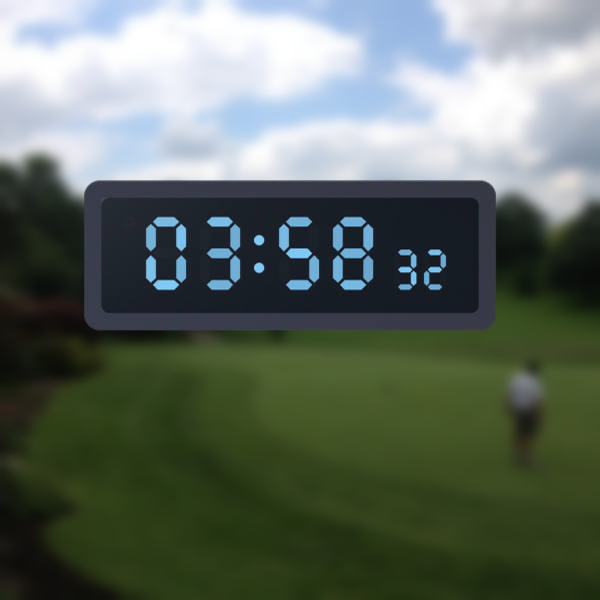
3,58,32
